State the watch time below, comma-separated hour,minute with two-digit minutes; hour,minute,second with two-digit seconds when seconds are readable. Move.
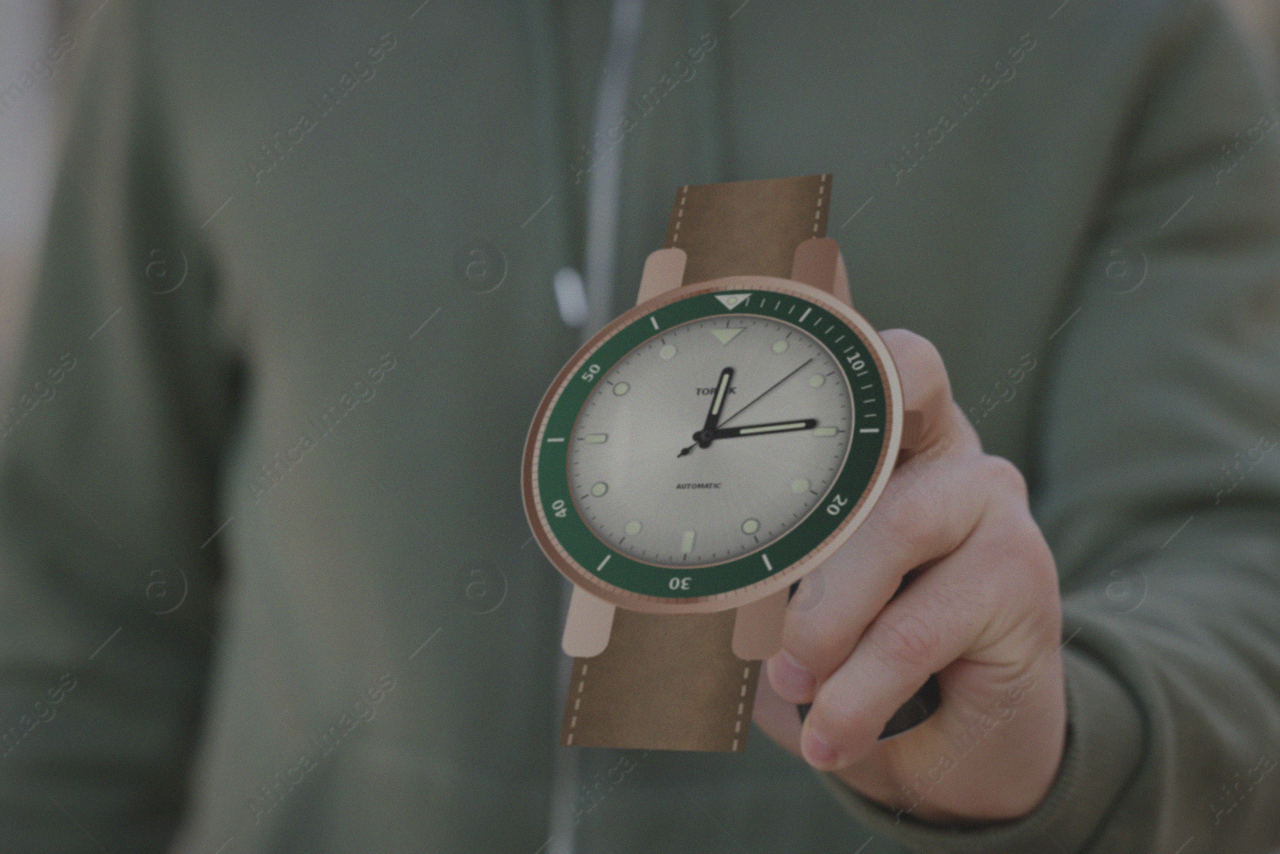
12,14,08
